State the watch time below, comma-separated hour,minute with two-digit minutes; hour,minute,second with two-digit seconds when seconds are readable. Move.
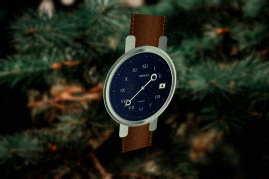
1,38
